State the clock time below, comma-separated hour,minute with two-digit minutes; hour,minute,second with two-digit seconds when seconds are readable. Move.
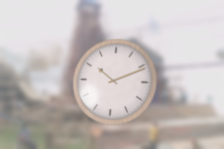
10,11
